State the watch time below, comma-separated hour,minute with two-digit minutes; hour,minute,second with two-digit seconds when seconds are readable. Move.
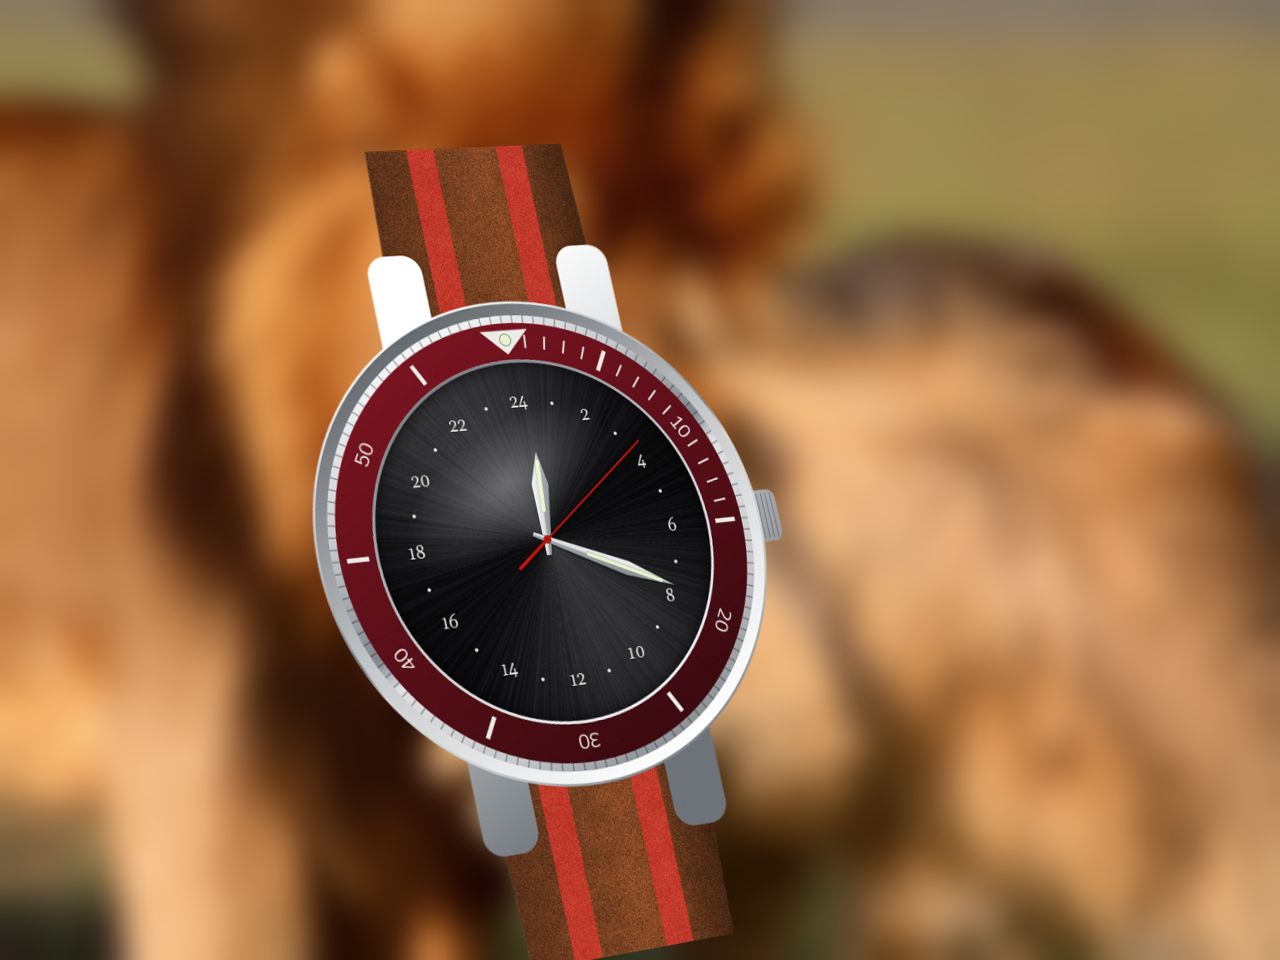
0,19,09
